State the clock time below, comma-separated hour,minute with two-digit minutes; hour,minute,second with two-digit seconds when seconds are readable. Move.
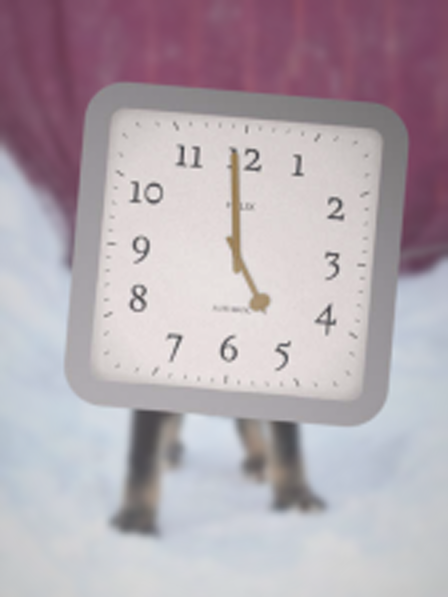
4,59
